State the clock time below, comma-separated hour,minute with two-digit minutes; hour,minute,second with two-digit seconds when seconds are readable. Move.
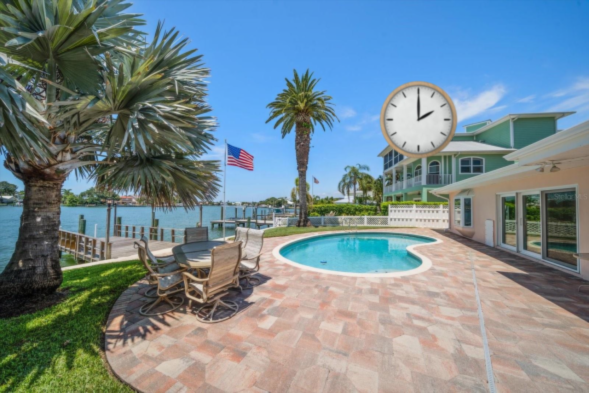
2,00
